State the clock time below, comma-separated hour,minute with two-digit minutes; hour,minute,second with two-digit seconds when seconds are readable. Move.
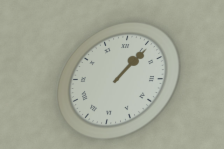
1,06
